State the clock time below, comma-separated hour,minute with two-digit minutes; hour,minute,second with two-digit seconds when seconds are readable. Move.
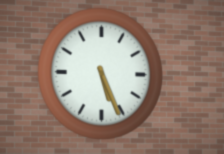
5,26
